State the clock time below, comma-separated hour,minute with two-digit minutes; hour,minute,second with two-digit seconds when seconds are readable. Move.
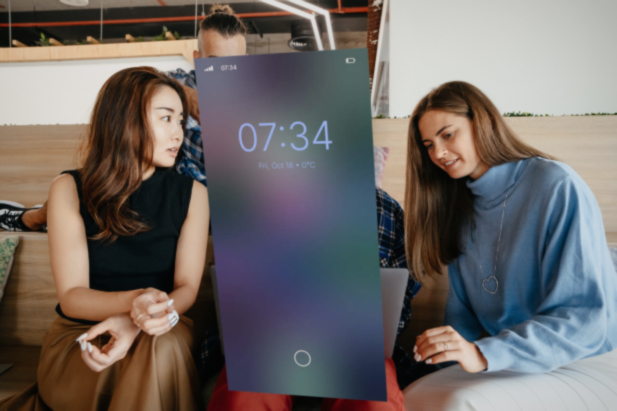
7,34
